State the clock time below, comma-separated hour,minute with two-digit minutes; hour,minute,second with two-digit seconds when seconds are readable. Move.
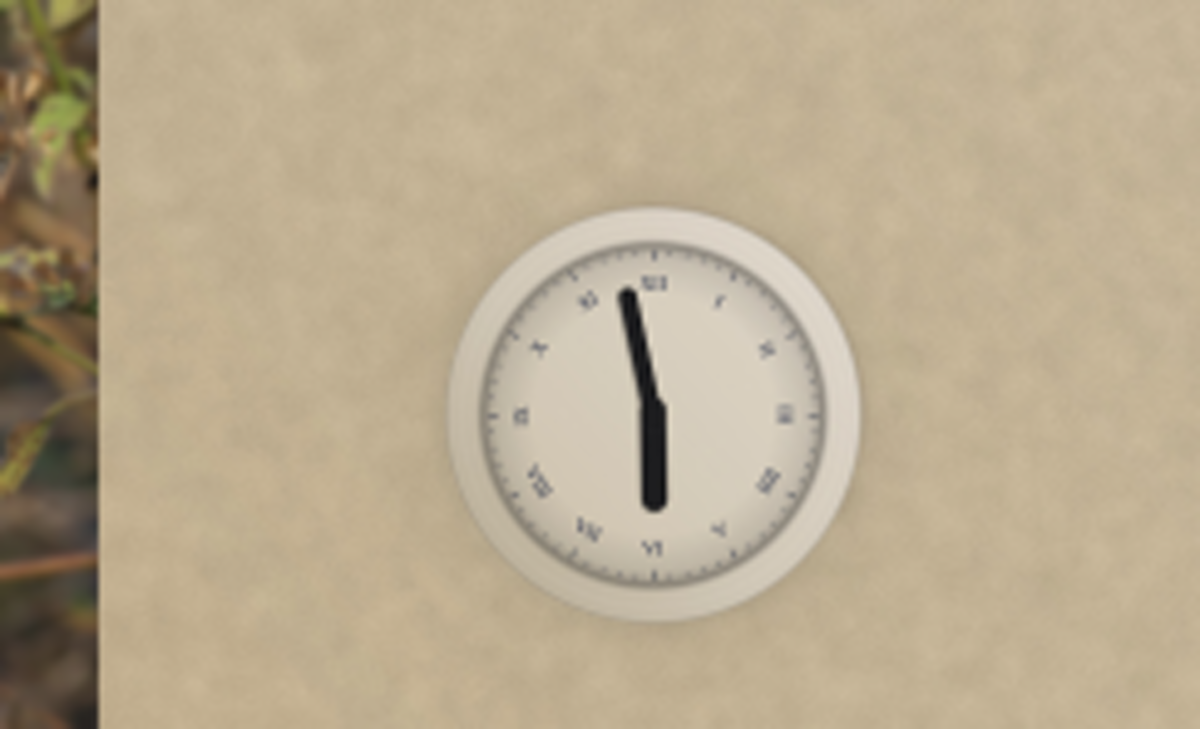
5,58
